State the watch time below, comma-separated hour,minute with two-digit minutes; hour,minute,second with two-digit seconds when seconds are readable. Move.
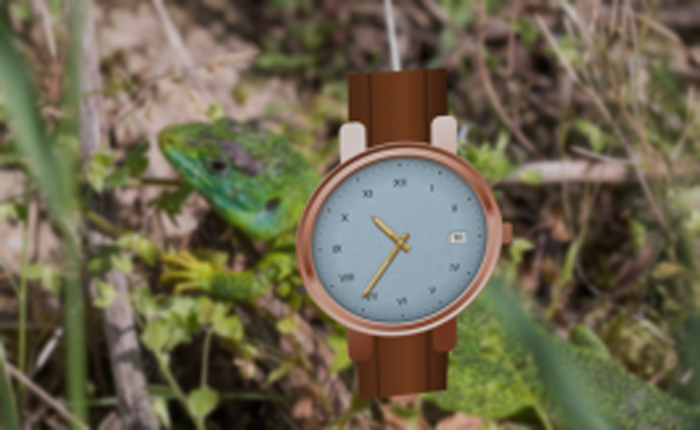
10,36
